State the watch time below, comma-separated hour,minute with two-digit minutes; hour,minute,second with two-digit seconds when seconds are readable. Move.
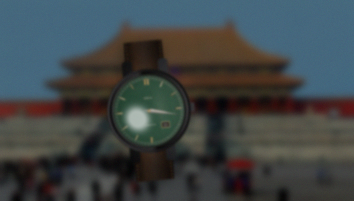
3,17
